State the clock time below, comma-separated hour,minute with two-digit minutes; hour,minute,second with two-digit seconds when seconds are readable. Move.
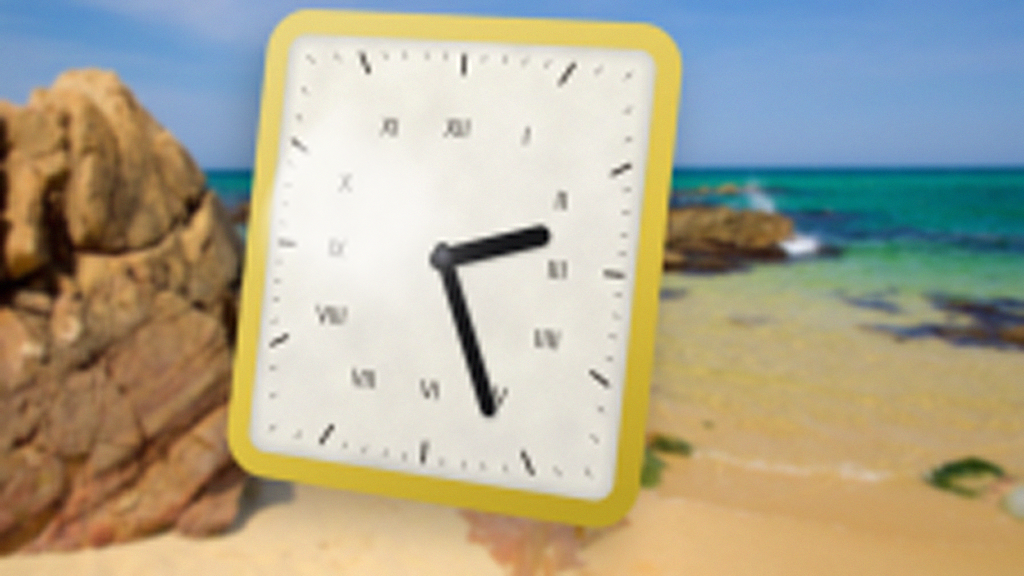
2,26
